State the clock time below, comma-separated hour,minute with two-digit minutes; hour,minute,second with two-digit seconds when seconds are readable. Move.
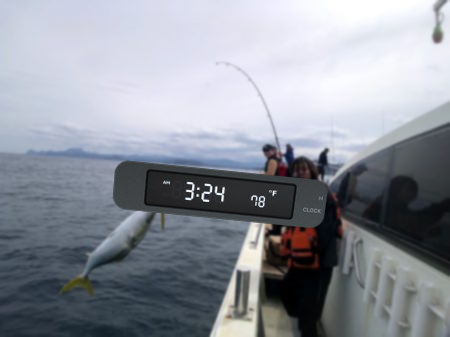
3,24
